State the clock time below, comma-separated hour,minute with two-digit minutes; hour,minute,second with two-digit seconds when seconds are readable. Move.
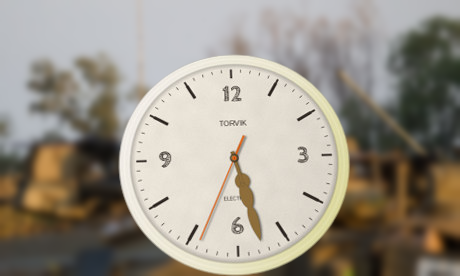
5,27,34
